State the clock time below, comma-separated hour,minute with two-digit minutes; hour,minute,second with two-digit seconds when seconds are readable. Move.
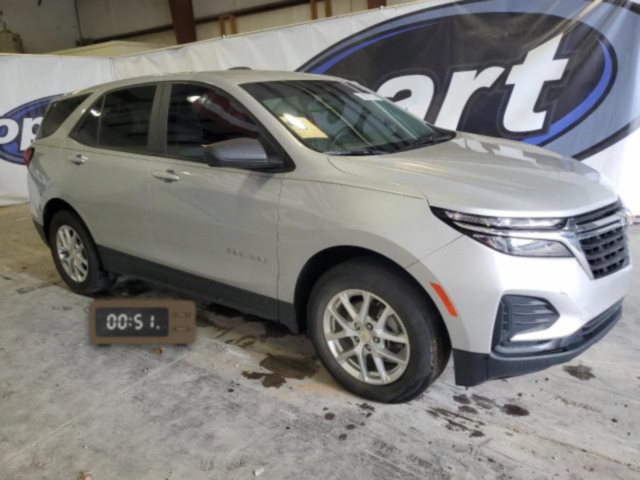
0,51
